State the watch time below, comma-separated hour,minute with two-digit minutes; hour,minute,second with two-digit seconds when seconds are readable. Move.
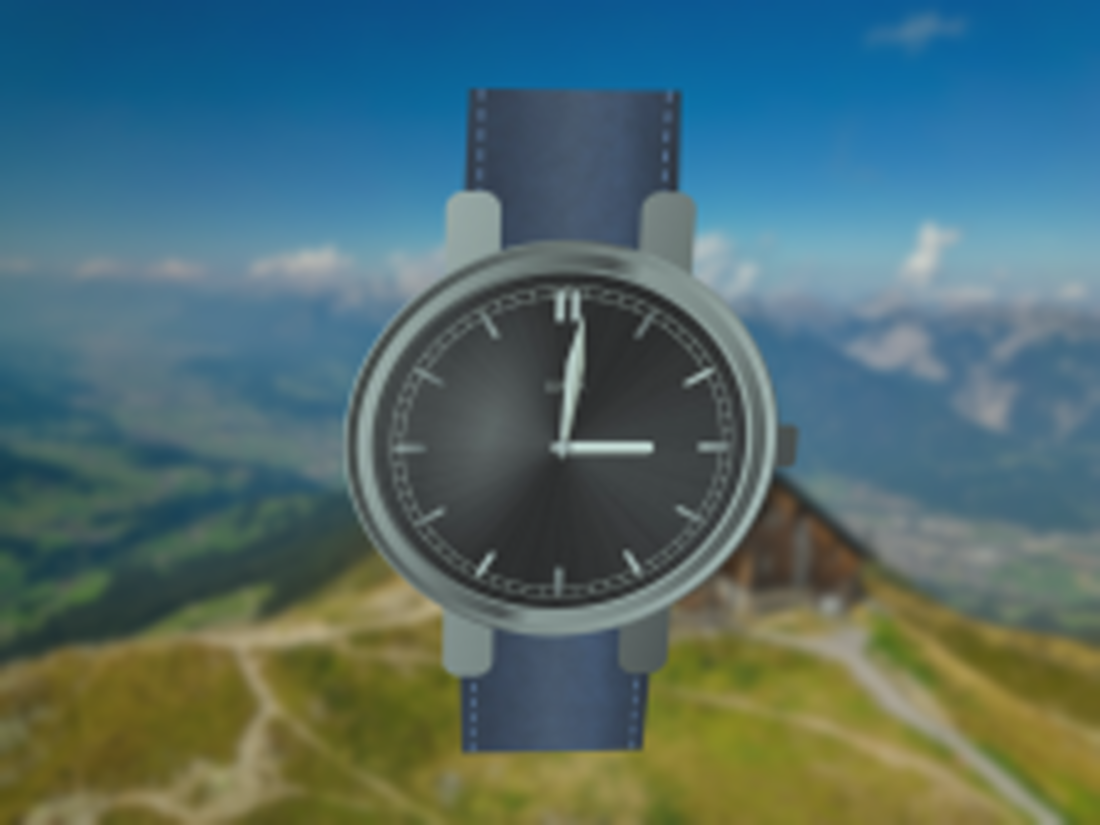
3,01
